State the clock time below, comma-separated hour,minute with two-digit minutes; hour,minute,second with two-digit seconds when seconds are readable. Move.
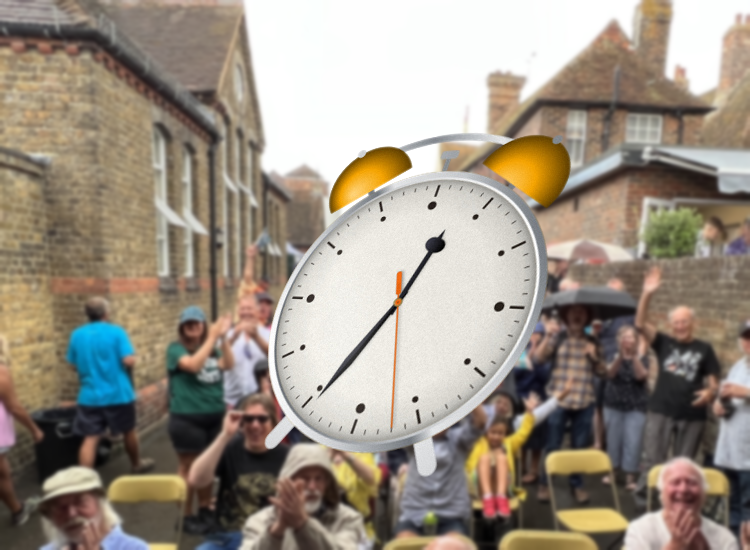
12,34,27
